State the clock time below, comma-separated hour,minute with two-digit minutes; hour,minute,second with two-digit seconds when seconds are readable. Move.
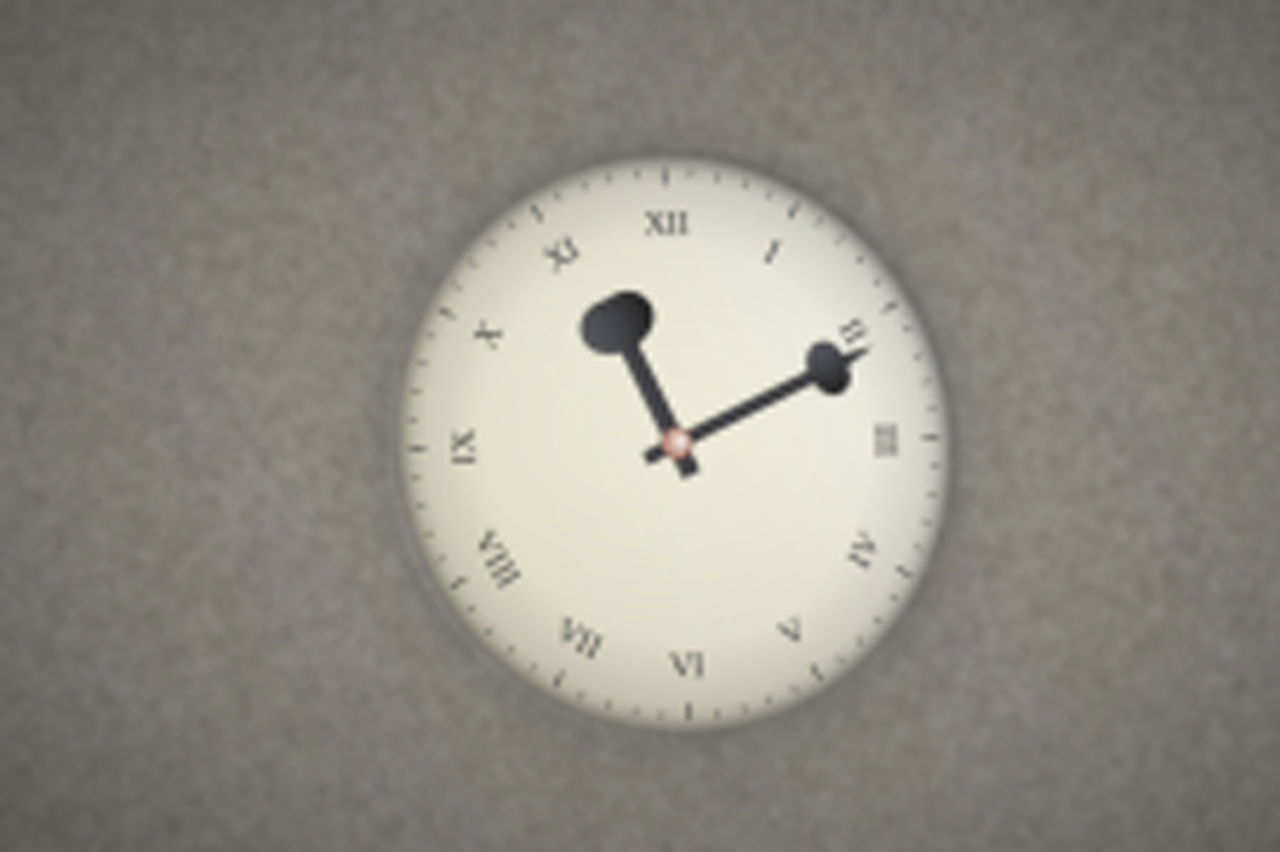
11,11
